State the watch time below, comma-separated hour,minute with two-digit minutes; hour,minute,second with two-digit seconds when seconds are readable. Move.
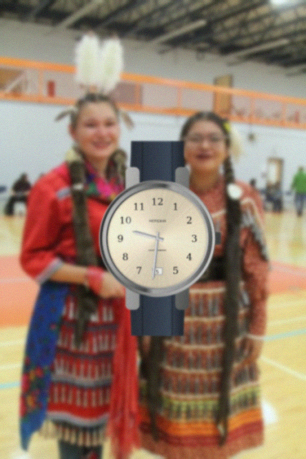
9,31
